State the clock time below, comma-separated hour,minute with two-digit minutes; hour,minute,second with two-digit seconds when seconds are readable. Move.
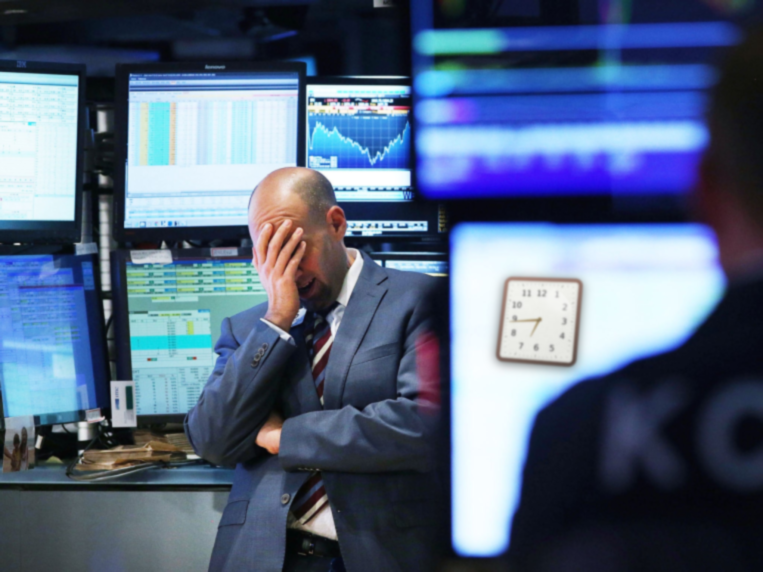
6,44
